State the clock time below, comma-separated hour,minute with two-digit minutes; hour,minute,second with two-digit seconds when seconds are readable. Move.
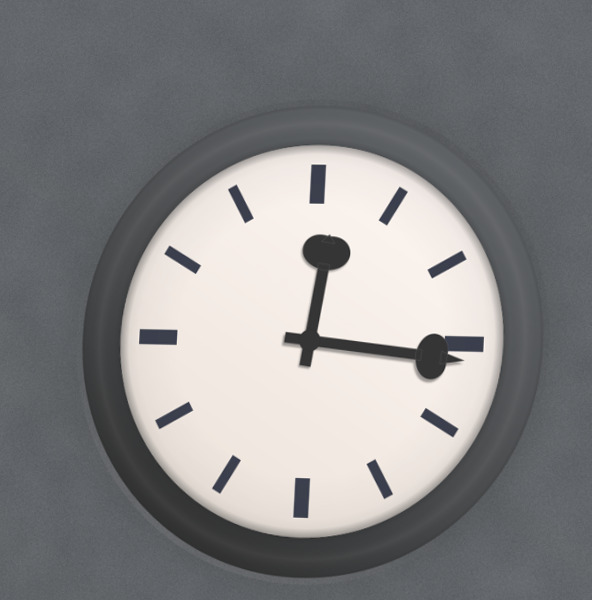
12,16
